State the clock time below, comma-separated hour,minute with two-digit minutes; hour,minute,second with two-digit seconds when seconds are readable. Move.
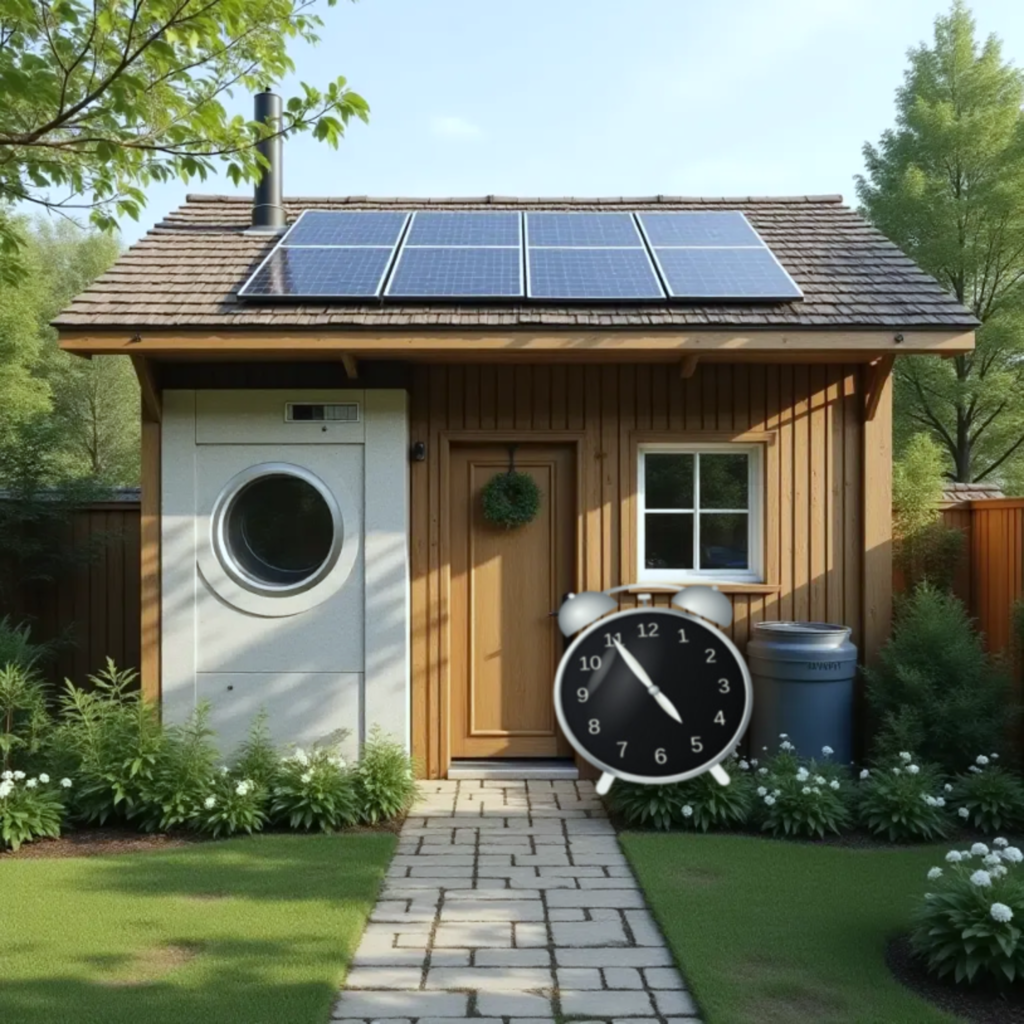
4,55
